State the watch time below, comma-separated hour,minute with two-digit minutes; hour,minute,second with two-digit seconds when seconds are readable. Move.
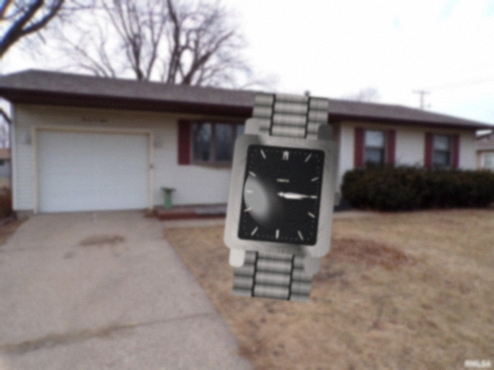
3,15
